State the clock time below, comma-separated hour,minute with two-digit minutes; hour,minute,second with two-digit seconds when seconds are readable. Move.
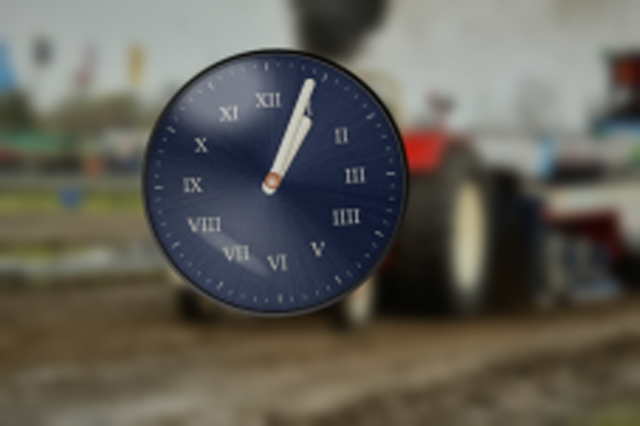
1,04
